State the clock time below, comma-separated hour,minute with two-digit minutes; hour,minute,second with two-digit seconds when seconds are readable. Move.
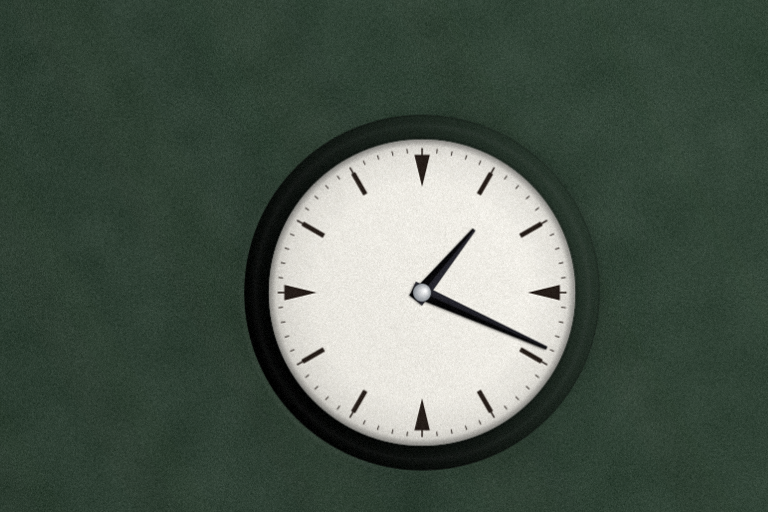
1,19
